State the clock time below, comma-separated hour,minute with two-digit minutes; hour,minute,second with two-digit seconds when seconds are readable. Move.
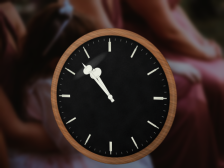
10,53
